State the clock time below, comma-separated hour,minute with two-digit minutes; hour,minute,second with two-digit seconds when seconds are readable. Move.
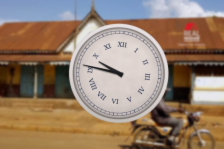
9,46
